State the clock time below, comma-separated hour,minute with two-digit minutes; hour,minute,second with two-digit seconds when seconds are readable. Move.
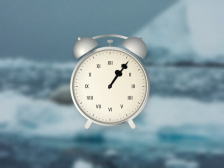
1,06
